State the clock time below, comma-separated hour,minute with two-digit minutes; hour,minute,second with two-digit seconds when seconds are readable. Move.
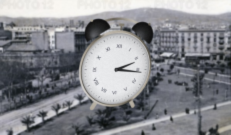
2,16
